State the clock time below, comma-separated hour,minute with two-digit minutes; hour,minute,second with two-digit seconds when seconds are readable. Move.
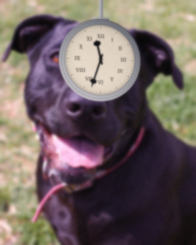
11,33
